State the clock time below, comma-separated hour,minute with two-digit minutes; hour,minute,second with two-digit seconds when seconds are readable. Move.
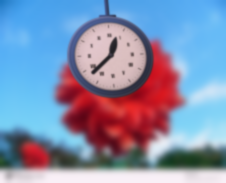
12,38
